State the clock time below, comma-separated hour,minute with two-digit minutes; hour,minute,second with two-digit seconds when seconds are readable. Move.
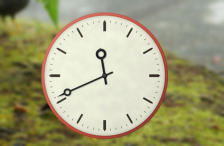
11,41
